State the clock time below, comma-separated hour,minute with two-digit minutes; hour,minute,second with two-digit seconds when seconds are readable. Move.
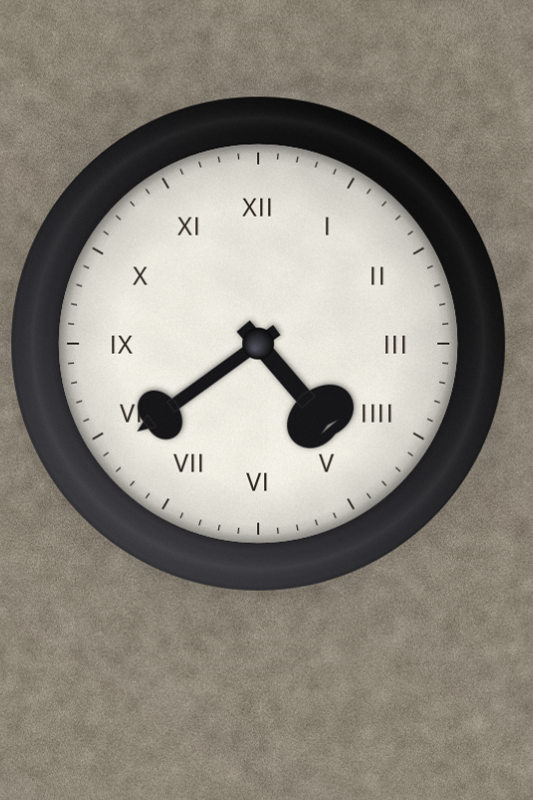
4,39
